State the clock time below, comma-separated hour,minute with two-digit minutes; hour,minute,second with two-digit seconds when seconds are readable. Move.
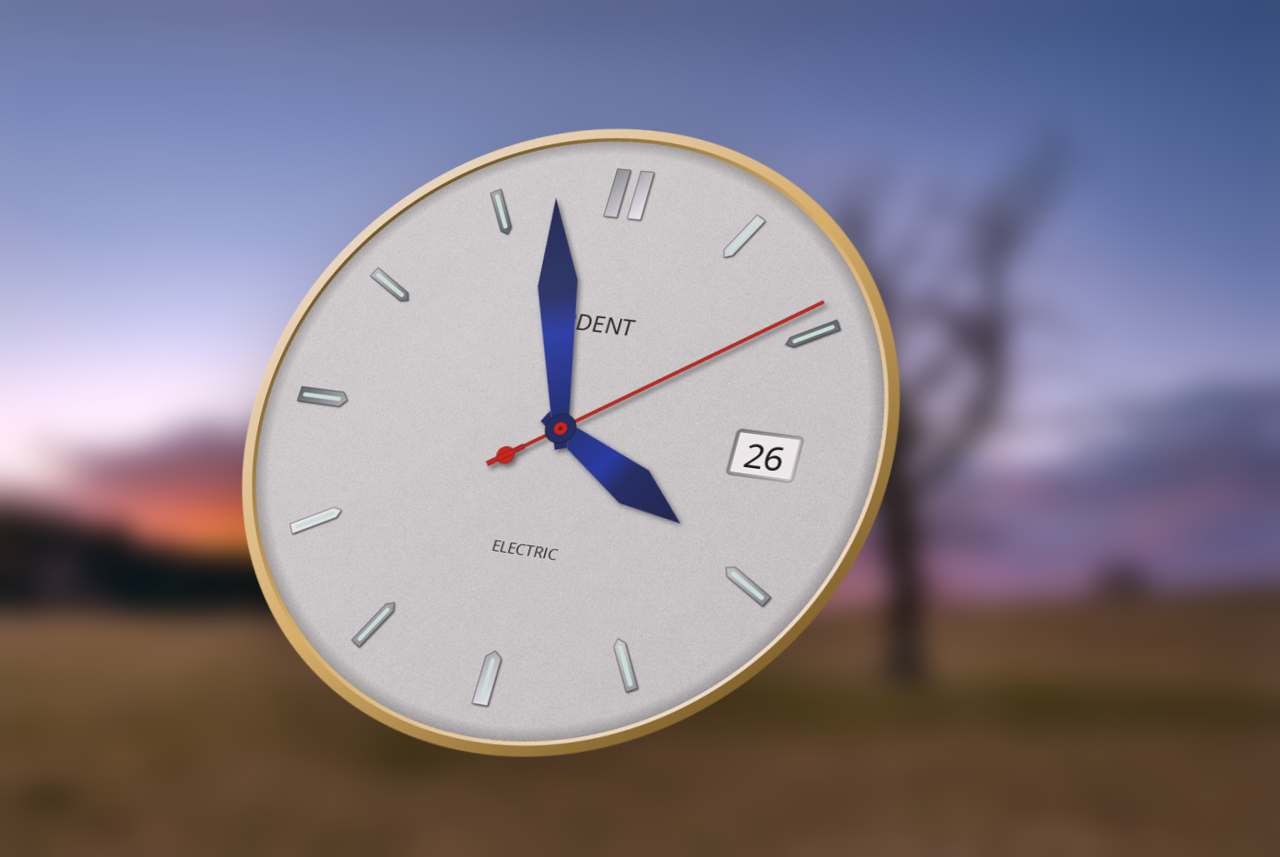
3,57,09
